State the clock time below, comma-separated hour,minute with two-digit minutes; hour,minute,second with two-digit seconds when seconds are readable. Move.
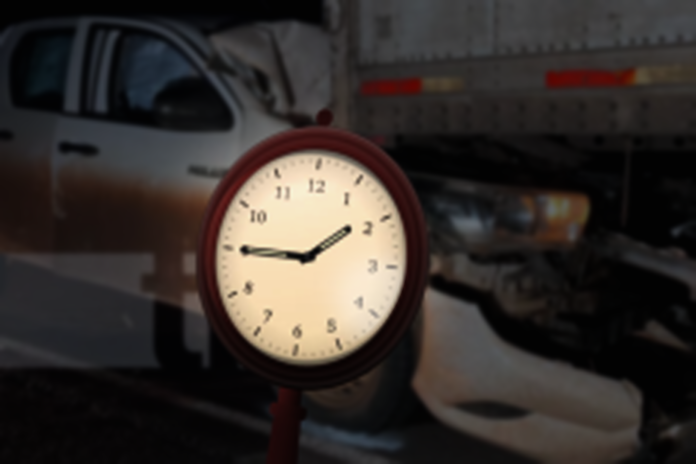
1,45
